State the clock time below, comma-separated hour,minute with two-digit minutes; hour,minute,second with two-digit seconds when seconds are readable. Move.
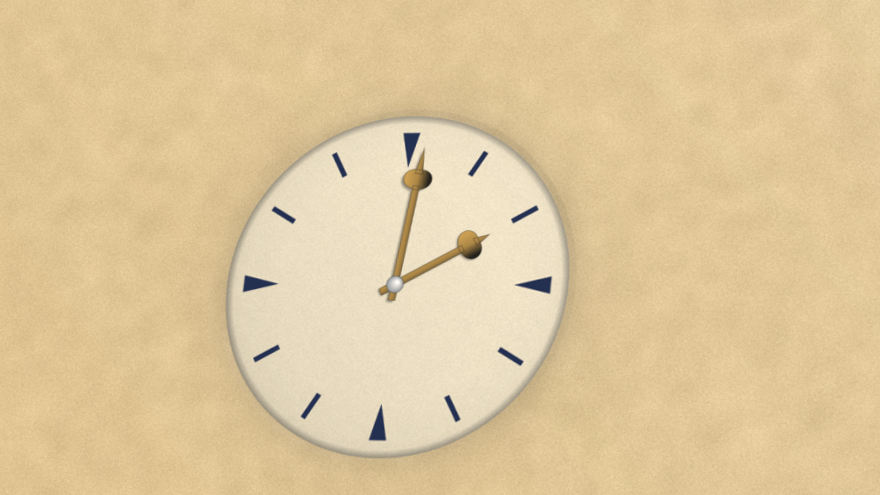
2,01
